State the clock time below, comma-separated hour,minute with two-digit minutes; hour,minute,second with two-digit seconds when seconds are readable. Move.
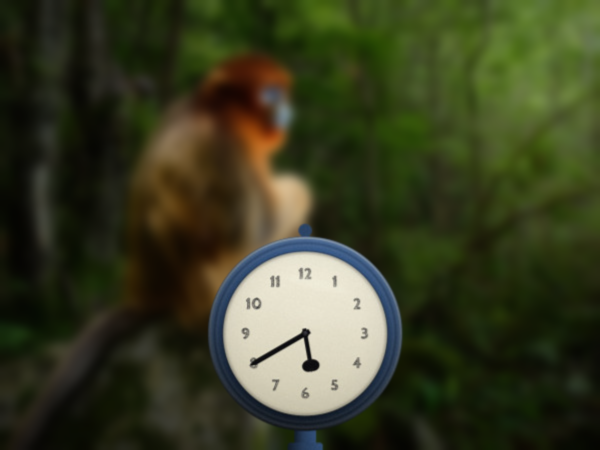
5,40
